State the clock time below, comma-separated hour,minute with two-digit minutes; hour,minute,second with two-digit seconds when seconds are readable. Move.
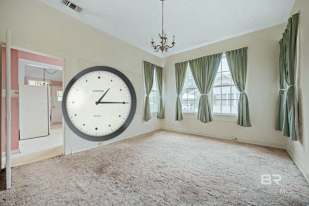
1,15
